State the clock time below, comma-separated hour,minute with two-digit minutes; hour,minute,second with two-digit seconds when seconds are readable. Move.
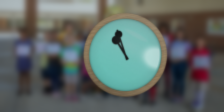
10,57
